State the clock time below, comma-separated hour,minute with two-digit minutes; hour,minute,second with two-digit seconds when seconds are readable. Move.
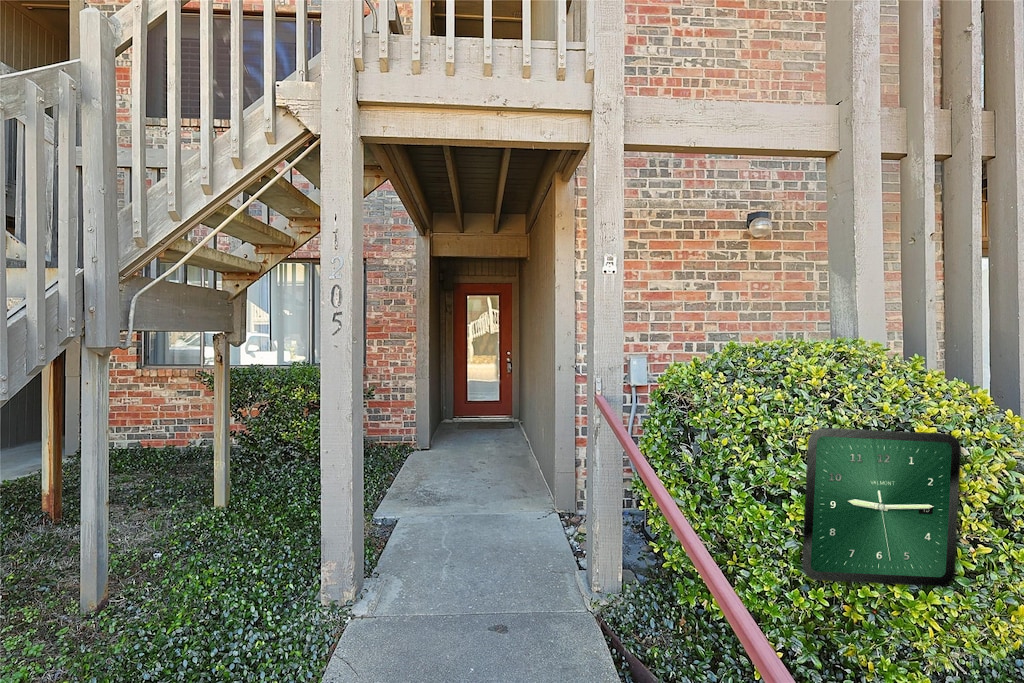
9,14,28
